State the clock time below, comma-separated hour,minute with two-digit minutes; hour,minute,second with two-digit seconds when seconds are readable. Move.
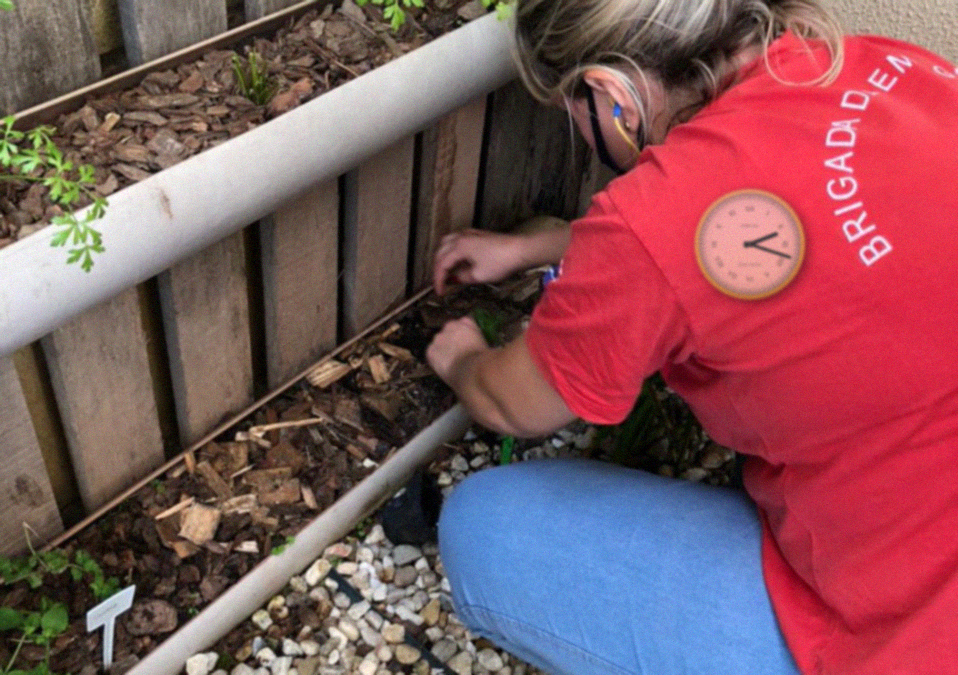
2,18
